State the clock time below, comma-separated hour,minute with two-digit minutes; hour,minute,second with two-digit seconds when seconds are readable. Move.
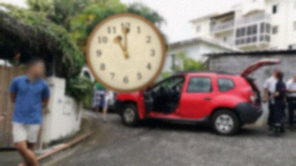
11,00
